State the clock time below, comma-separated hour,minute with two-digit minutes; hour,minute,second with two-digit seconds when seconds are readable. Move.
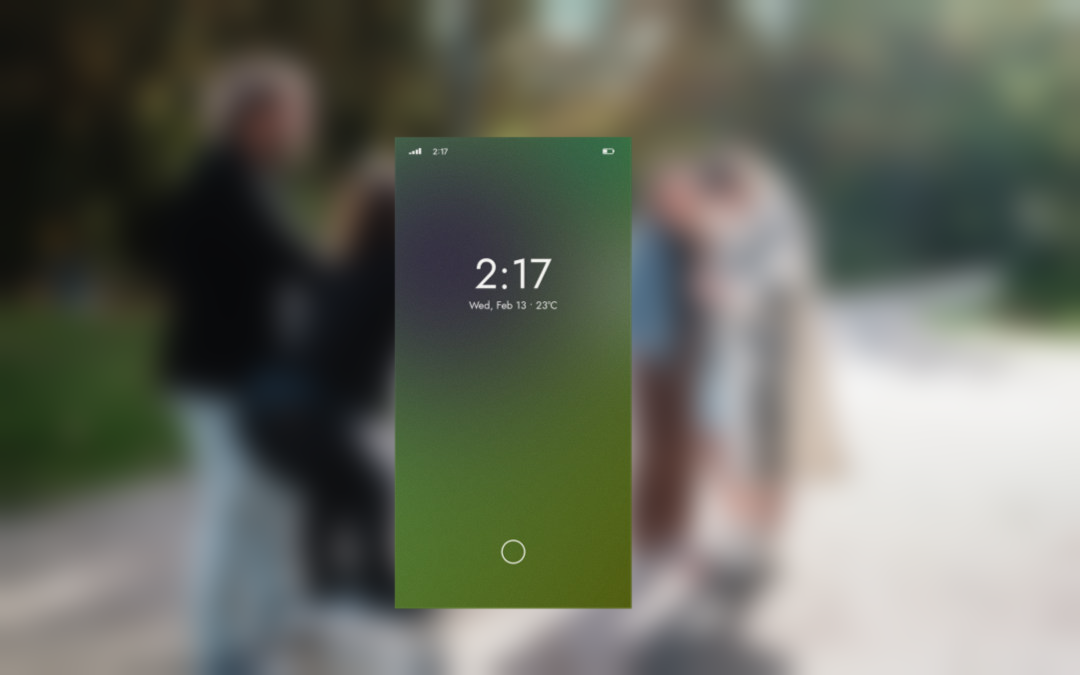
2,17
